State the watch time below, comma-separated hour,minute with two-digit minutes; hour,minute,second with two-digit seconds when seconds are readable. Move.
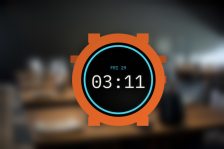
3,11
